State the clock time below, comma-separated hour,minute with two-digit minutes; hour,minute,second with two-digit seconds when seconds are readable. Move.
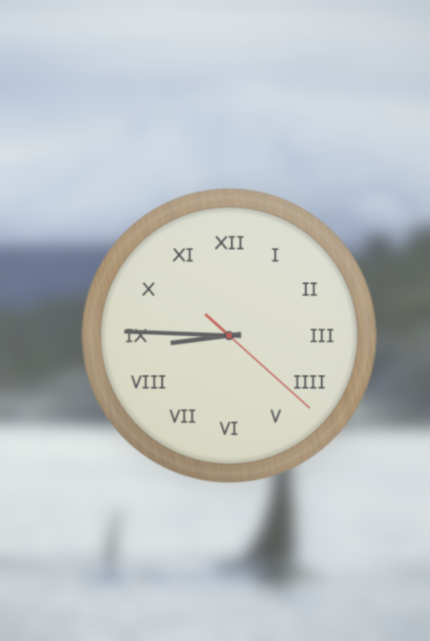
8,45,22
